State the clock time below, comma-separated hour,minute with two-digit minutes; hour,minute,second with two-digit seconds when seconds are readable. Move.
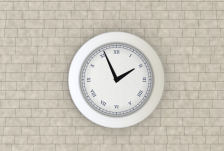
1,56
